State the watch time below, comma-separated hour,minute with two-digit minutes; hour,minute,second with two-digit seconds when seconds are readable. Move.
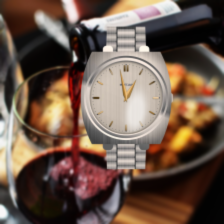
12,58
